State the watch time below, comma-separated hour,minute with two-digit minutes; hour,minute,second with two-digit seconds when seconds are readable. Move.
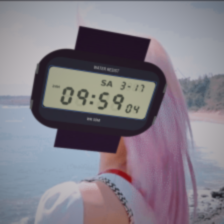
9,59,04
